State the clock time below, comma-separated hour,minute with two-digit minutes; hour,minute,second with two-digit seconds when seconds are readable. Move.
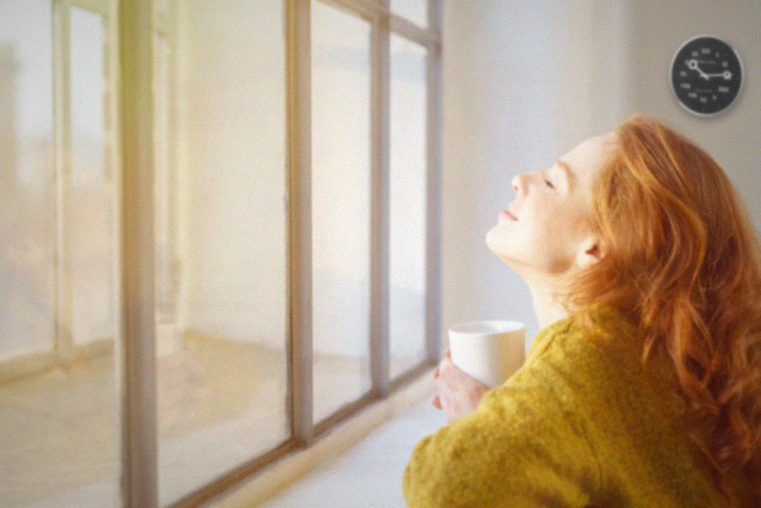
10,14
